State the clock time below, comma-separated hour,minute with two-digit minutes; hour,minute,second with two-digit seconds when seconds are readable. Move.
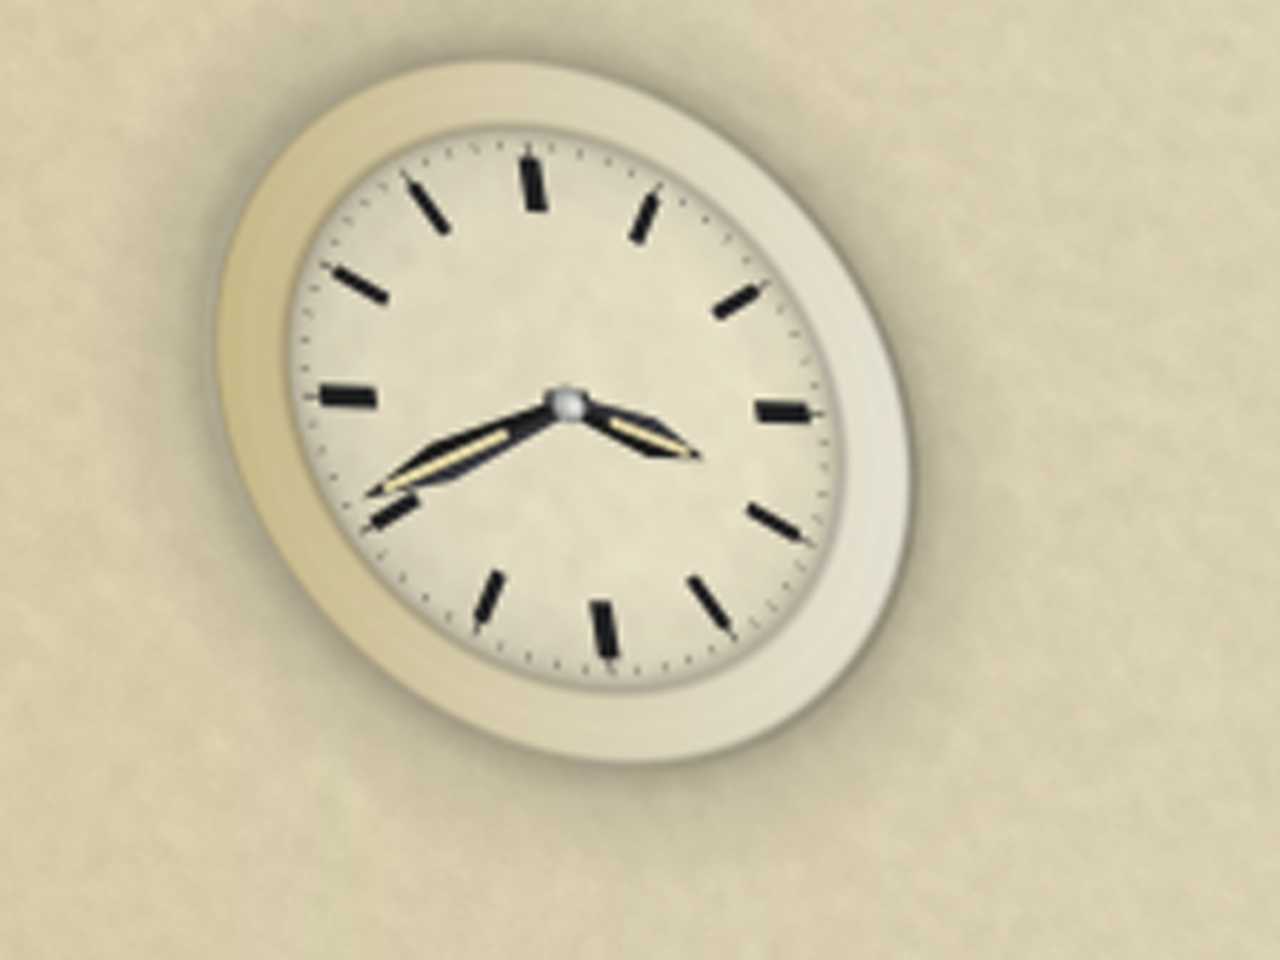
3,41
